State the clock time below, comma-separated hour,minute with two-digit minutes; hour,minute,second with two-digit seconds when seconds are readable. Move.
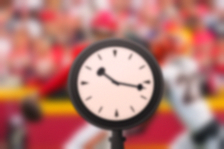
10,17
